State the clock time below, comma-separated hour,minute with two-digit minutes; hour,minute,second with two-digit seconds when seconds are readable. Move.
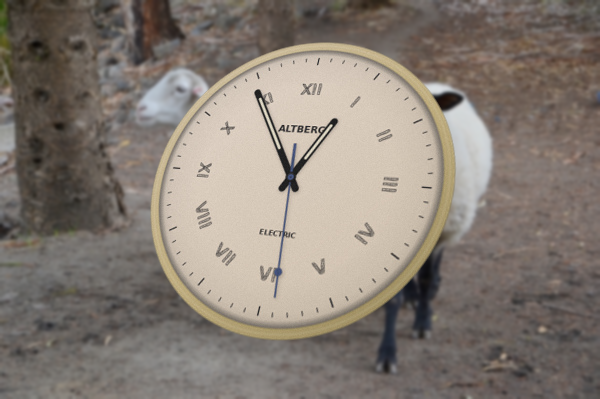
12,54,29
